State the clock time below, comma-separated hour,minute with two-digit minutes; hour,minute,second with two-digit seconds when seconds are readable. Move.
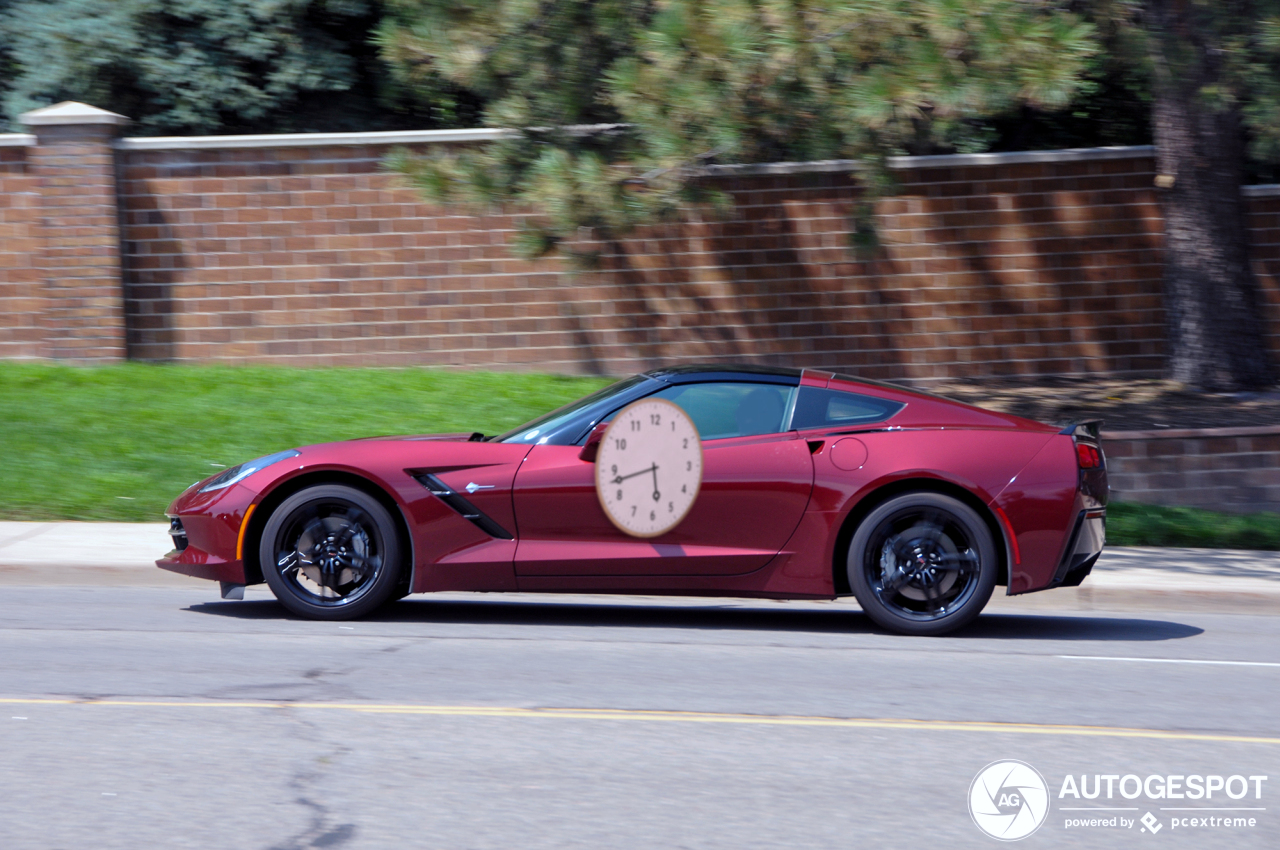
5,43
